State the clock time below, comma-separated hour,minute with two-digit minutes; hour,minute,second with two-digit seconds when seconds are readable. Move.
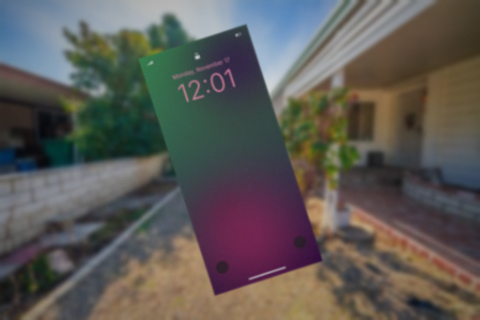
12,01
